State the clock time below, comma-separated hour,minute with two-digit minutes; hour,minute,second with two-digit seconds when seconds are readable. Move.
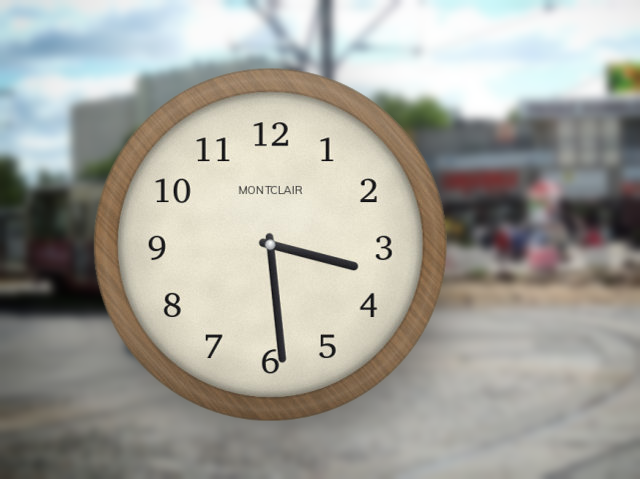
3,29
